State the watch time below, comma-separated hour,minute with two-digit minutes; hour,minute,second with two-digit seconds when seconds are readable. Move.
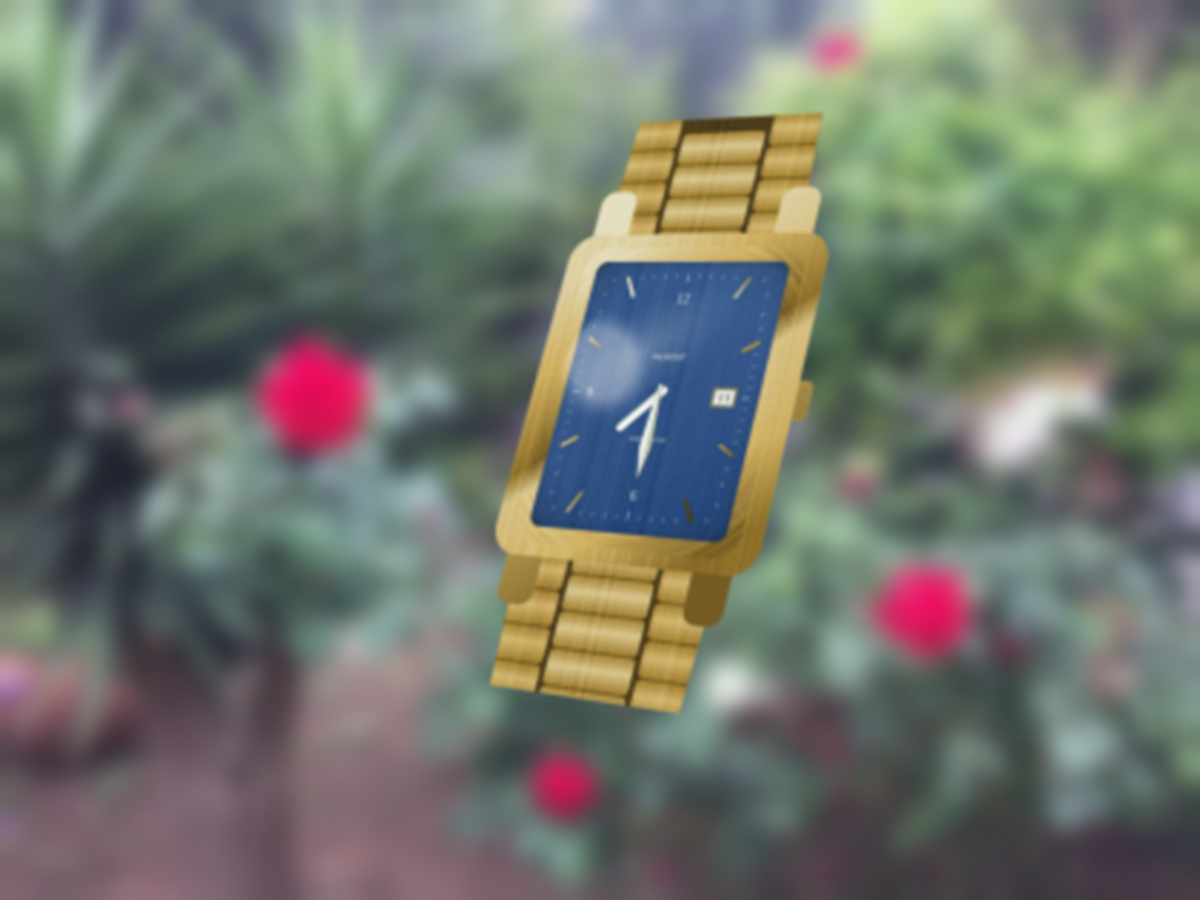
7,30
